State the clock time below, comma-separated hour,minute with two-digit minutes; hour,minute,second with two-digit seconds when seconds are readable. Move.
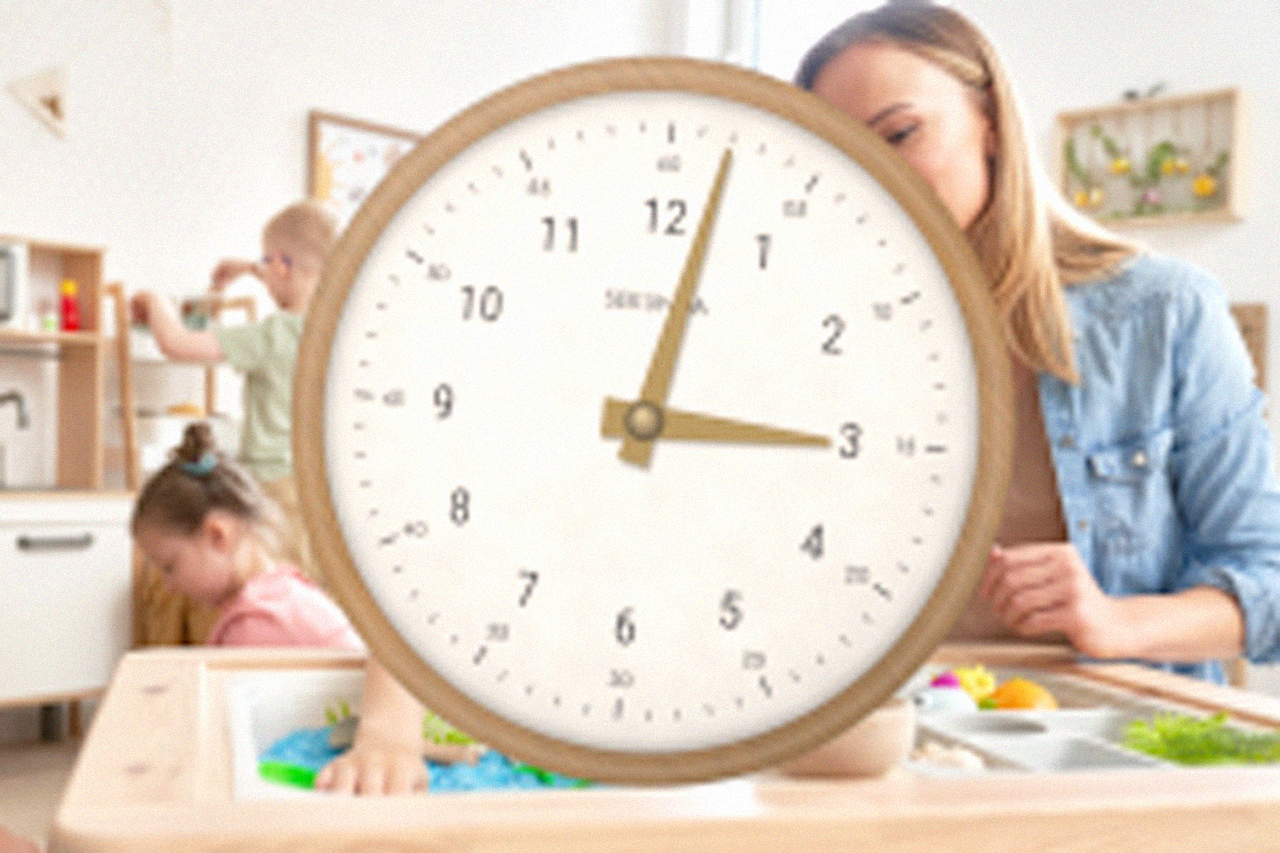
3,02
